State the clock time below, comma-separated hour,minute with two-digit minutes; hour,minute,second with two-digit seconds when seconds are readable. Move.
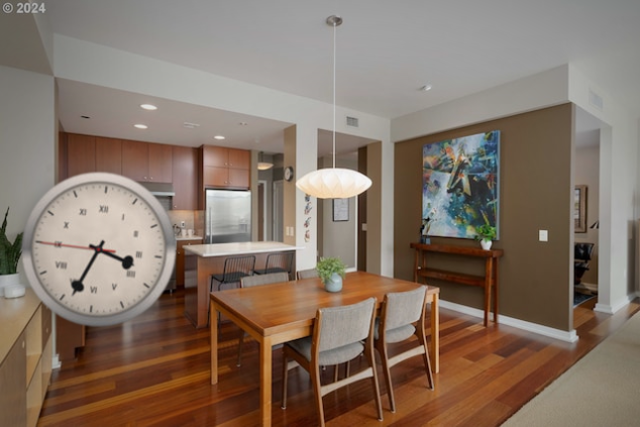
3,33,45
